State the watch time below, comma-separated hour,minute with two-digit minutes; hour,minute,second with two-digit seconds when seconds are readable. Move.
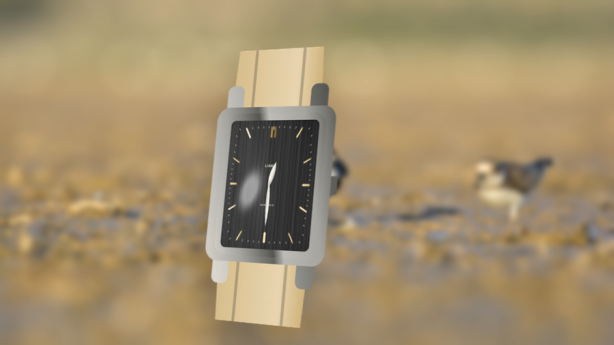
12,30
